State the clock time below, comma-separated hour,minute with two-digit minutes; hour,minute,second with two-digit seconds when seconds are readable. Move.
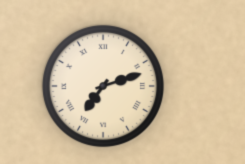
7,12
